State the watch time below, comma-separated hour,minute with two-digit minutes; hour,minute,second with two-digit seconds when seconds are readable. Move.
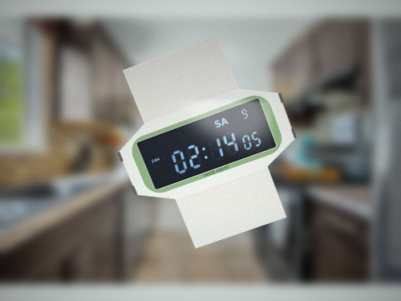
2,14,05
